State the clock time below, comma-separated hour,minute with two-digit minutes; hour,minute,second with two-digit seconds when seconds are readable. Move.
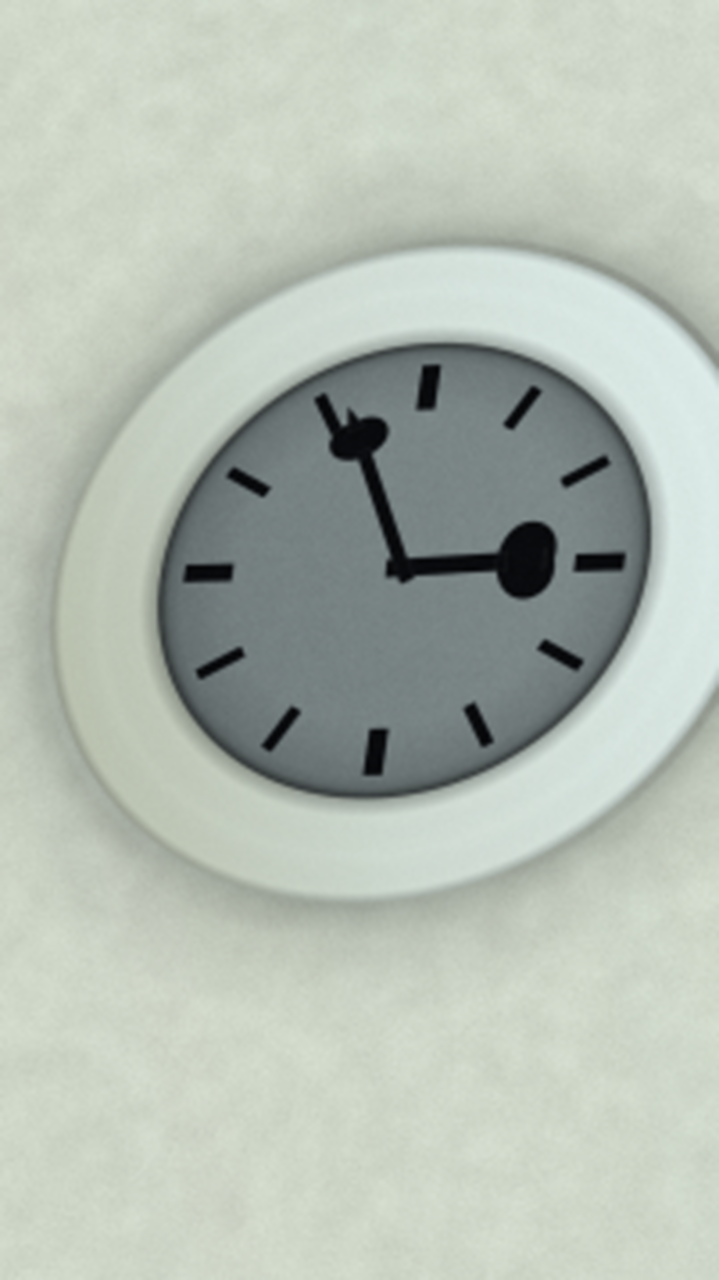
2,56
